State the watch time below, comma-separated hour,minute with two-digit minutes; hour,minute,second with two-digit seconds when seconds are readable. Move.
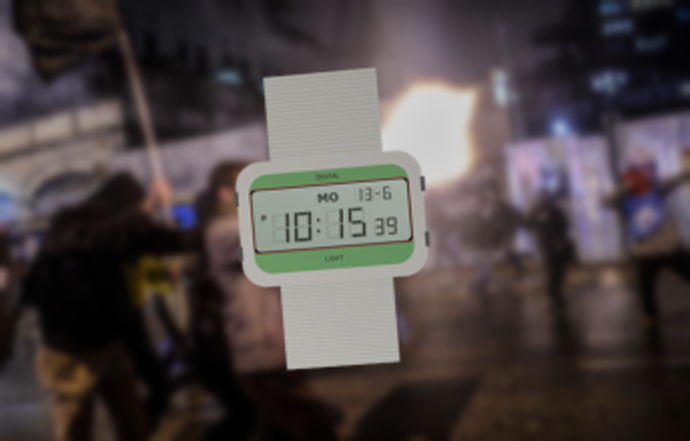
10,15,39
